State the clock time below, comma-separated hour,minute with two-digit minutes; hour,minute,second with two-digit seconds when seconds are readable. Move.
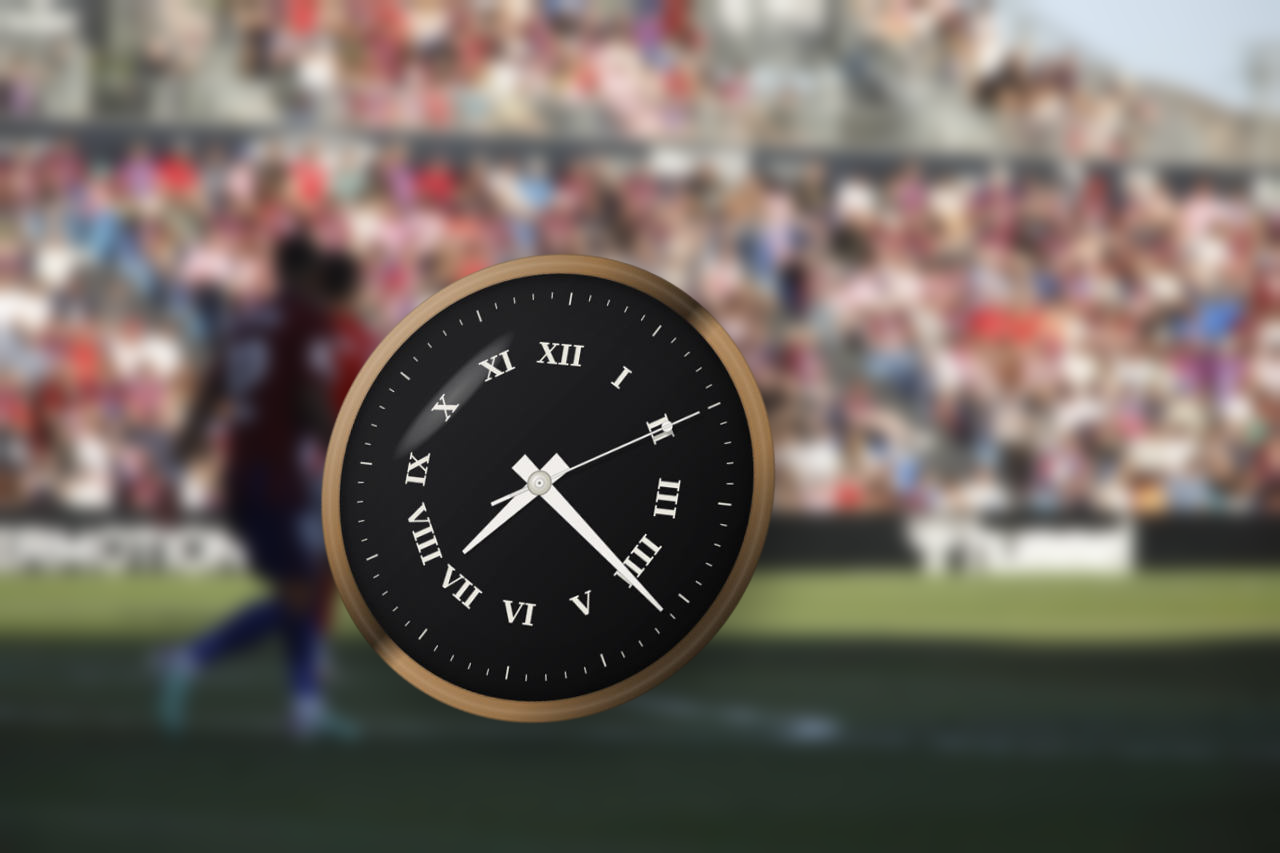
7,21,10
